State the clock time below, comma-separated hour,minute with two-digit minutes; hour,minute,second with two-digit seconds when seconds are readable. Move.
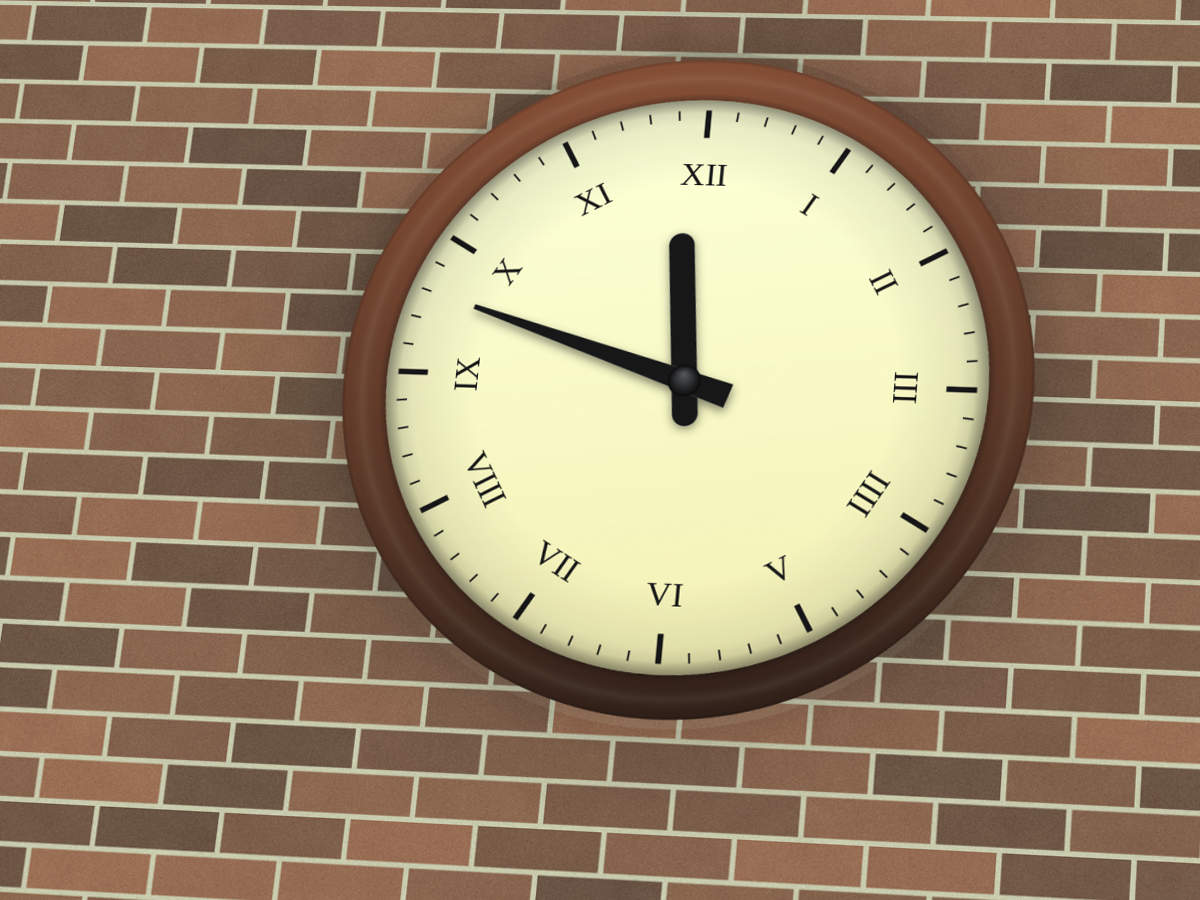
11,48
